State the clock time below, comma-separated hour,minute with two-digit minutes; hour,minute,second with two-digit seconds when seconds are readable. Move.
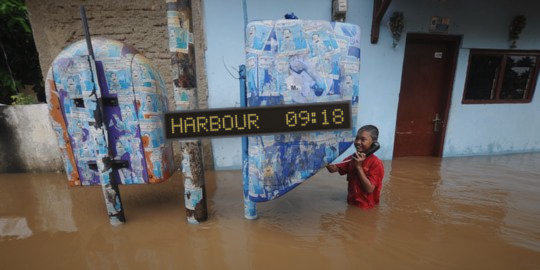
9,18
